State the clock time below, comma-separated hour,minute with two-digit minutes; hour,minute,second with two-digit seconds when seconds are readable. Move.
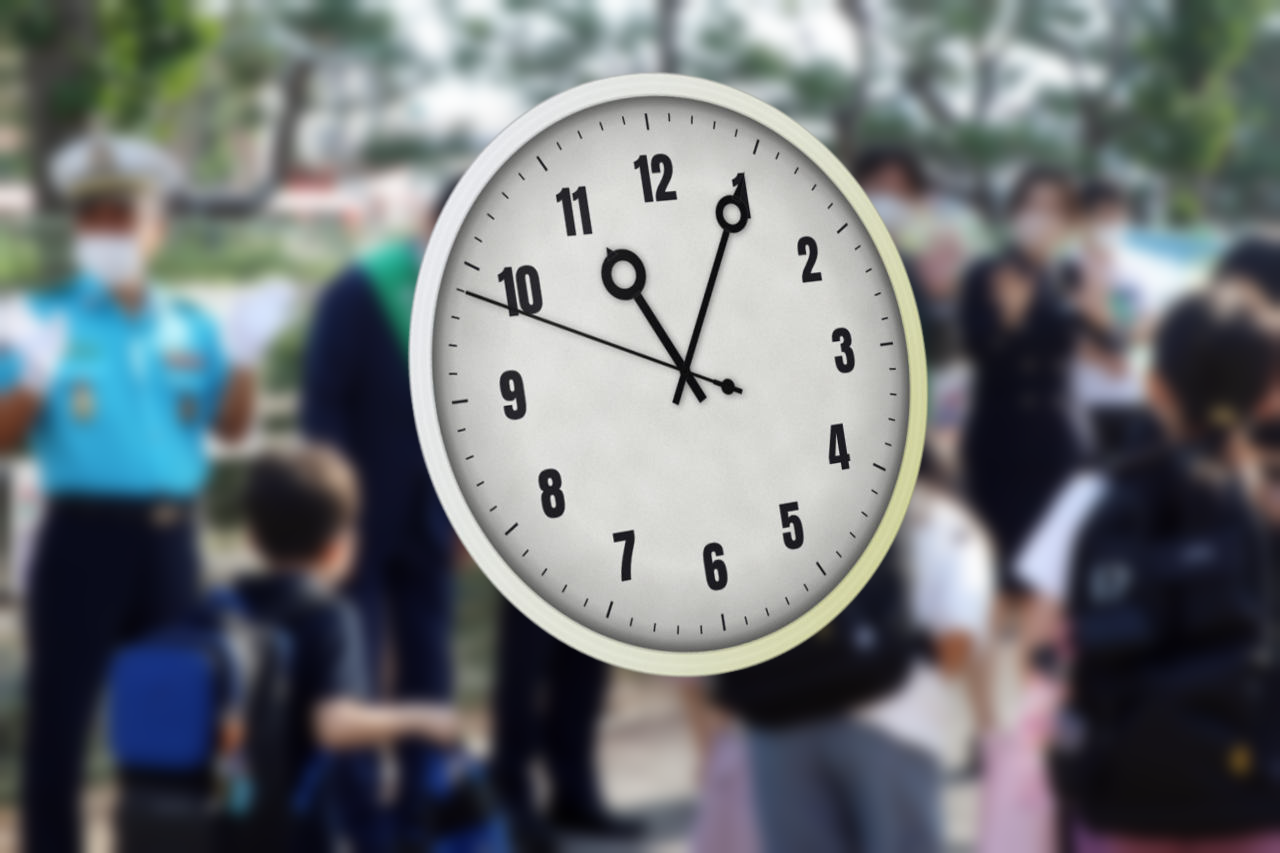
11,04,49
